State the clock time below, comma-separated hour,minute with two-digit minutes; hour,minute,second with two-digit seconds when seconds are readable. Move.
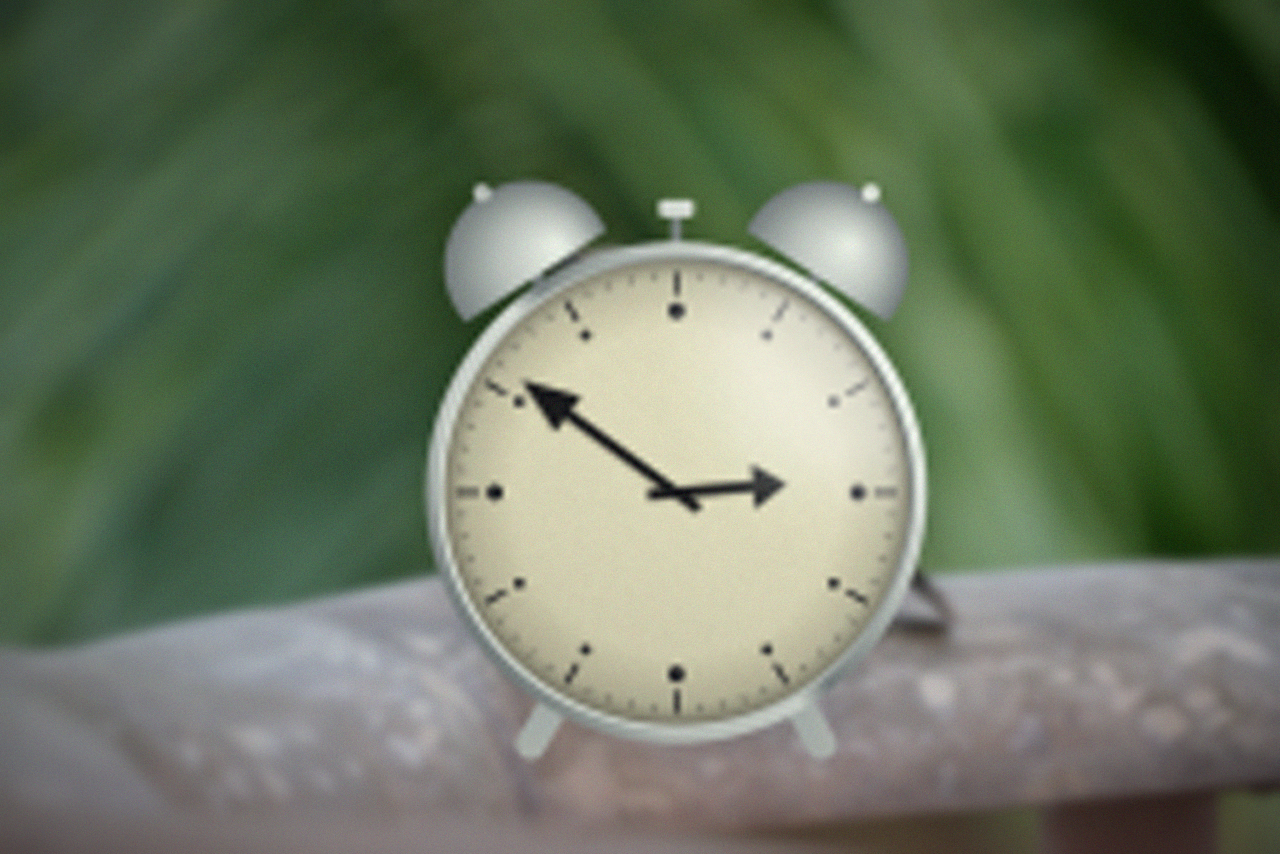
2,51
